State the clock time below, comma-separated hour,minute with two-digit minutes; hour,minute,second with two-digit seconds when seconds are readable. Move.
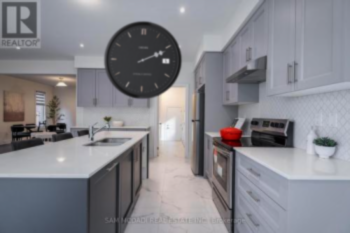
2,11
